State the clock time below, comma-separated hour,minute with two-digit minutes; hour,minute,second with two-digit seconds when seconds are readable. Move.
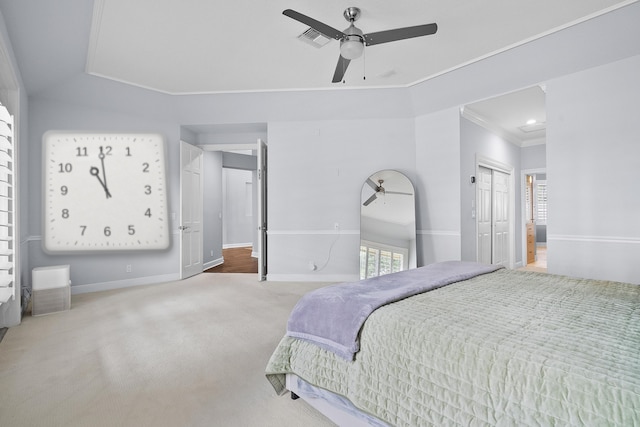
10,59
